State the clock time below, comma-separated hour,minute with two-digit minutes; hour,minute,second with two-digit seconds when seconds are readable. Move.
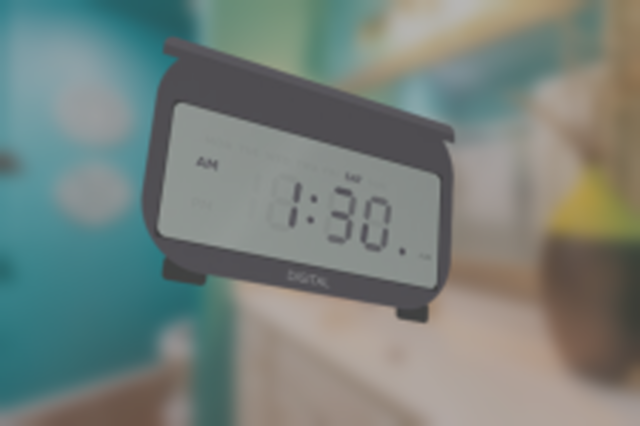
1,30
